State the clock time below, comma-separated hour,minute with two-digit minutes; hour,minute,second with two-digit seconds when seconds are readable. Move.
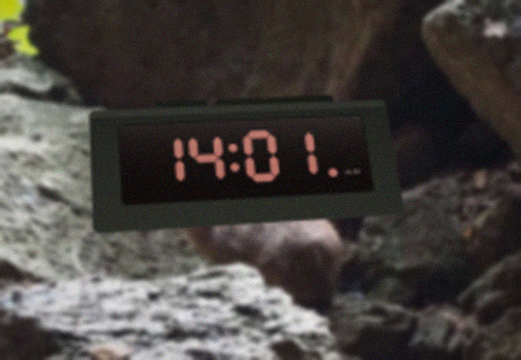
14,01
